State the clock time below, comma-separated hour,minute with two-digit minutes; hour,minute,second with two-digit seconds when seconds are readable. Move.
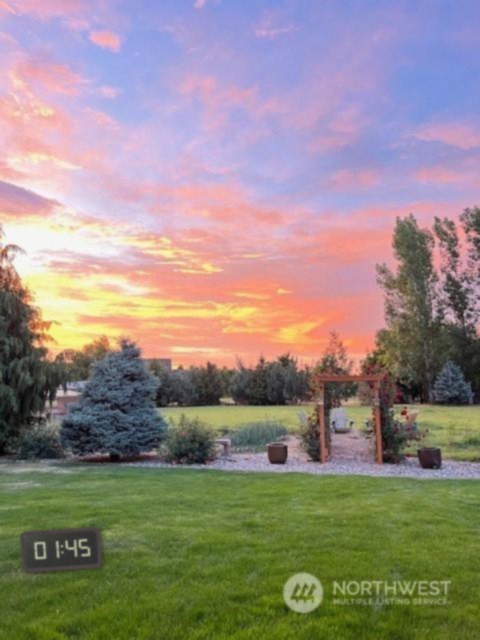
1,45
